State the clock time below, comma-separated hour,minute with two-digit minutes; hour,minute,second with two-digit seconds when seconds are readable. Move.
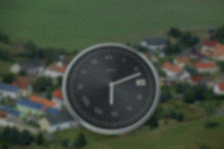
6,12
